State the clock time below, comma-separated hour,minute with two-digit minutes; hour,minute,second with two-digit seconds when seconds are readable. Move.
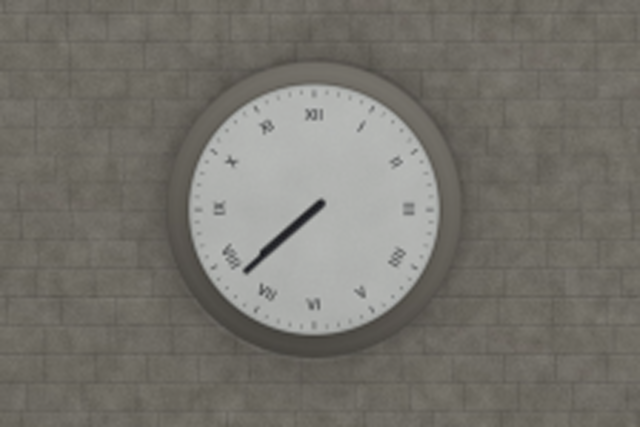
7,38
